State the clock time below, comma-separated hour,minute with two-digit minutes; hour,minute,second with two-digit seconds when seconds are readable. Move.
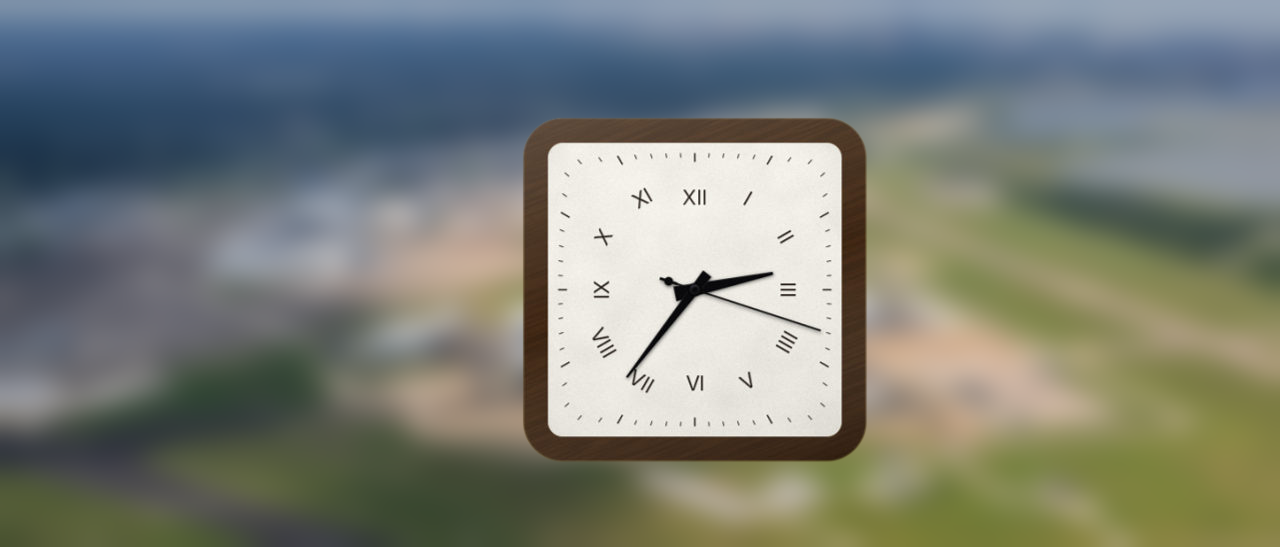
2,36,18
